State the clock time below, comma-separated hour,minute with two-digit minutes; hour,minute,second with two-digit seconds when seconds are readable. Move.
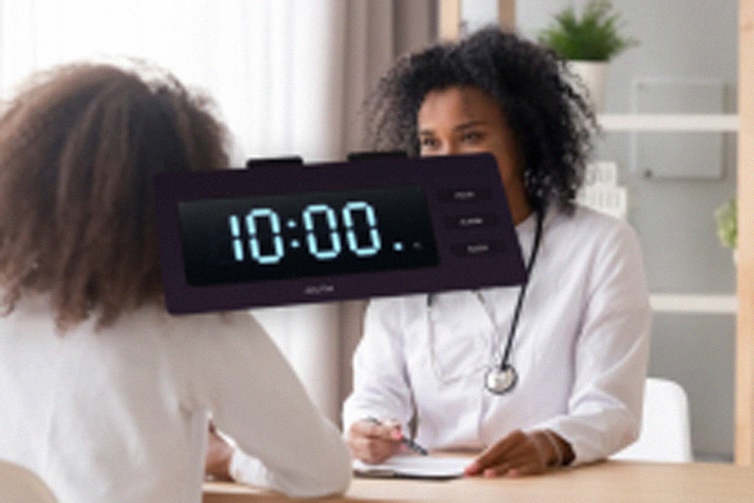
10,00
